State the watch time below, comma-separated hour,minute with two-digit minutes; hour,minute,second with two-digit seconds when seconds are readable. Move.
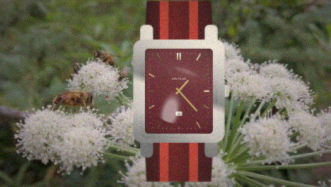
1,23
